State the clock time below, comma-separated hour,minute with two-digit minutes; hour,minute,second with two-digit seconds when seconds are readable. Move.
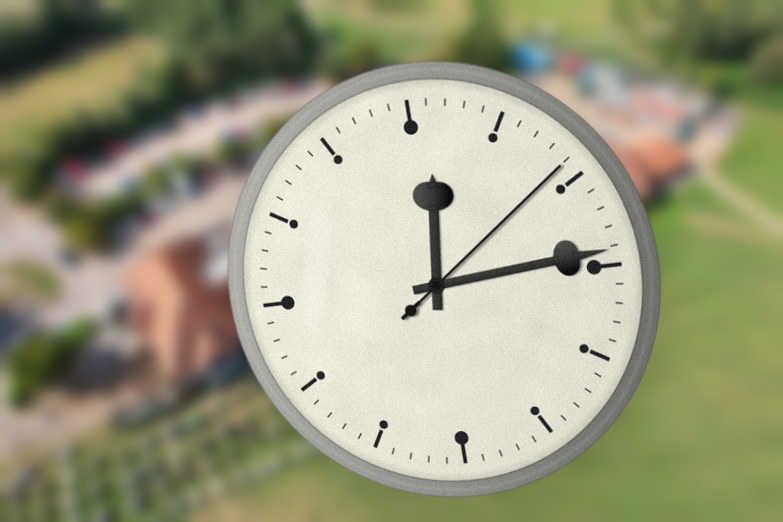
12,14,09
